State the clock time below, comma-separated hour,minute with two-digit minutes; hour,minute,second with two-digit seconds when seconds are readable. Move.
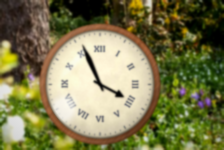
3,56
